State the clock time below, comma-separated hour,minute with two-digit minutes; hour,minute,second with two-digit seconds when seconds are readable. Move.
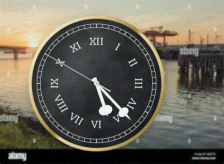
5,22,50
